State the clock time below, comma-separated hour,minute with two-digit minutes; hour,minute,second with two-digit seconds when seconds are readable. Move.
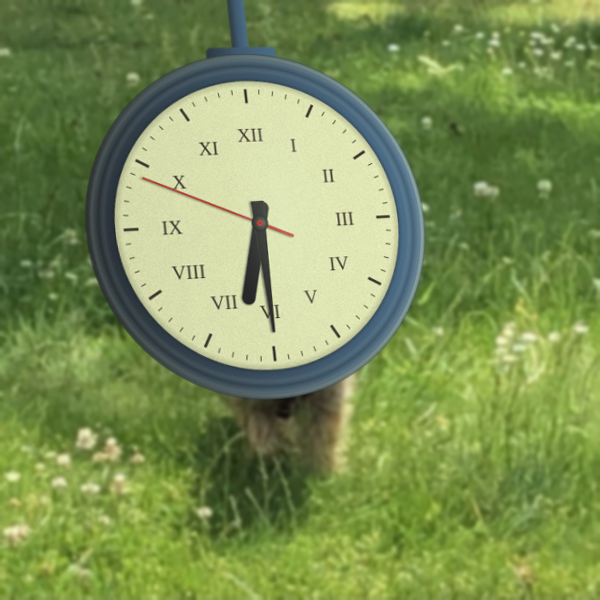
6,29,49
